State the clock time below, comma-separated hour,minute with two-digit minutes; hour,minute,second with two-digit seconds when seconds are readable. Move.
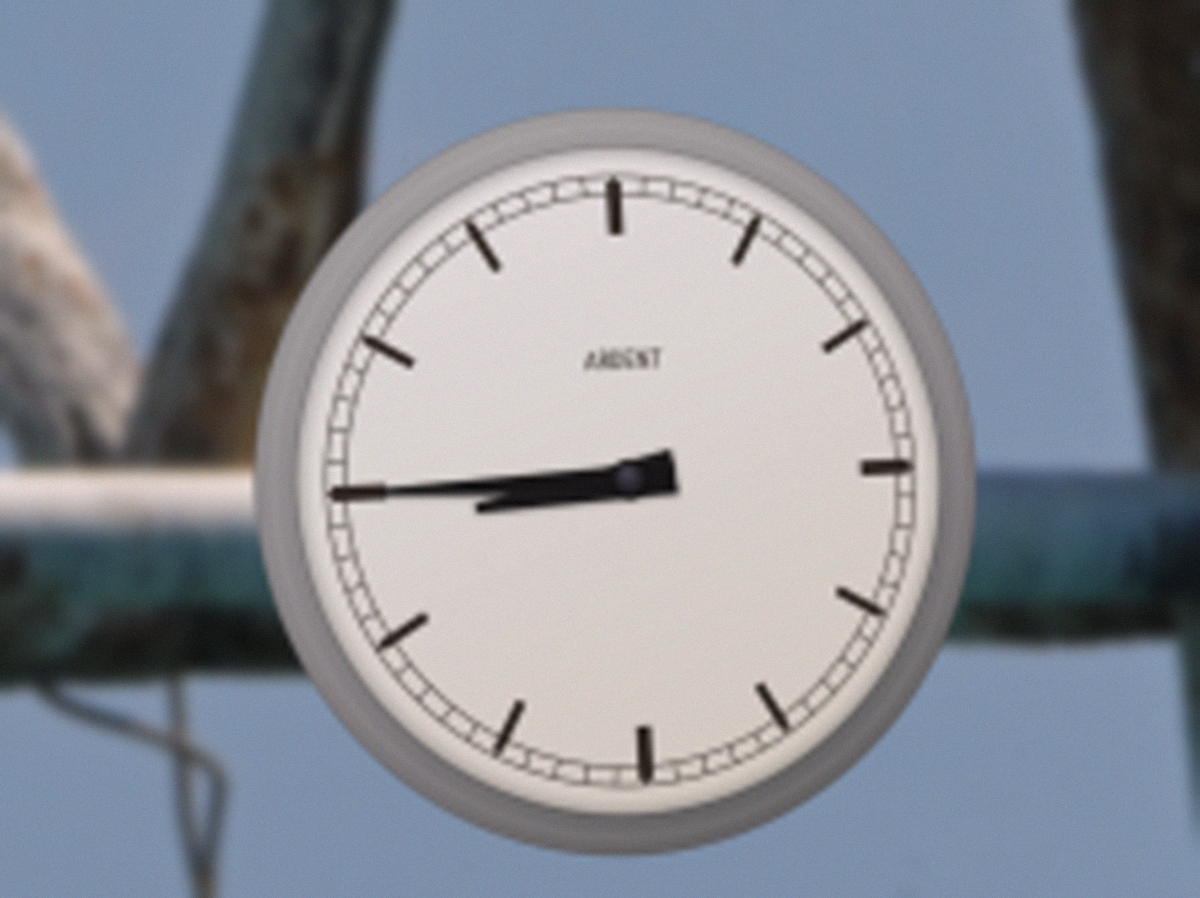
8,45
